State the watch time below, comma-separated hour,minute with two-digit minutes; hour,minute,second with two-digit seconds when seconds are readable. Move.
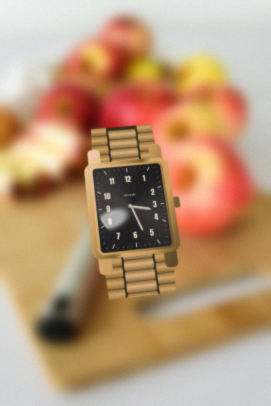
3,27
